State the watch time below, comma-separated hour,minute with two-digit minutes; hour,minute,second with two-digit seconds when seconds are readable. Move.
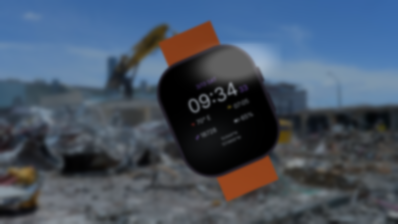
9,34
